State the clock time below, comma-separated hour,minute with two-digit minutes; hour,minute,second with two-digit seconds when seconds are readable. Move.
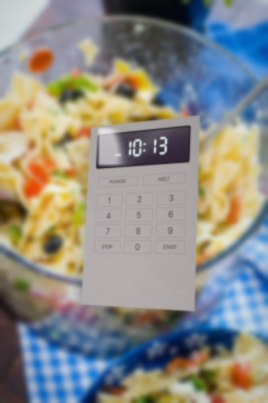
10,13
